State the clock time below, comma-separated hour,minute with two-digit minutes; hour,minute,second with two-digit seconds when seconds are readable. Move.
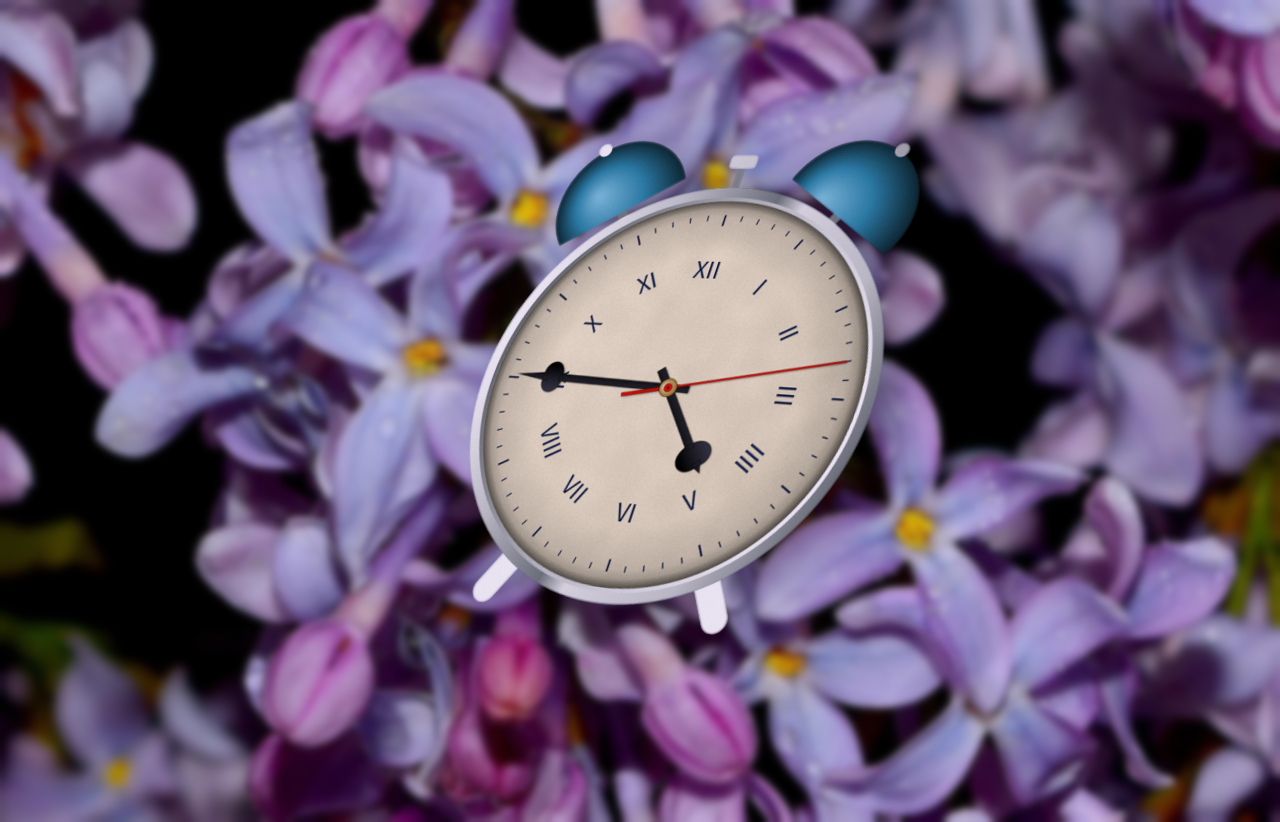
4,45,13
